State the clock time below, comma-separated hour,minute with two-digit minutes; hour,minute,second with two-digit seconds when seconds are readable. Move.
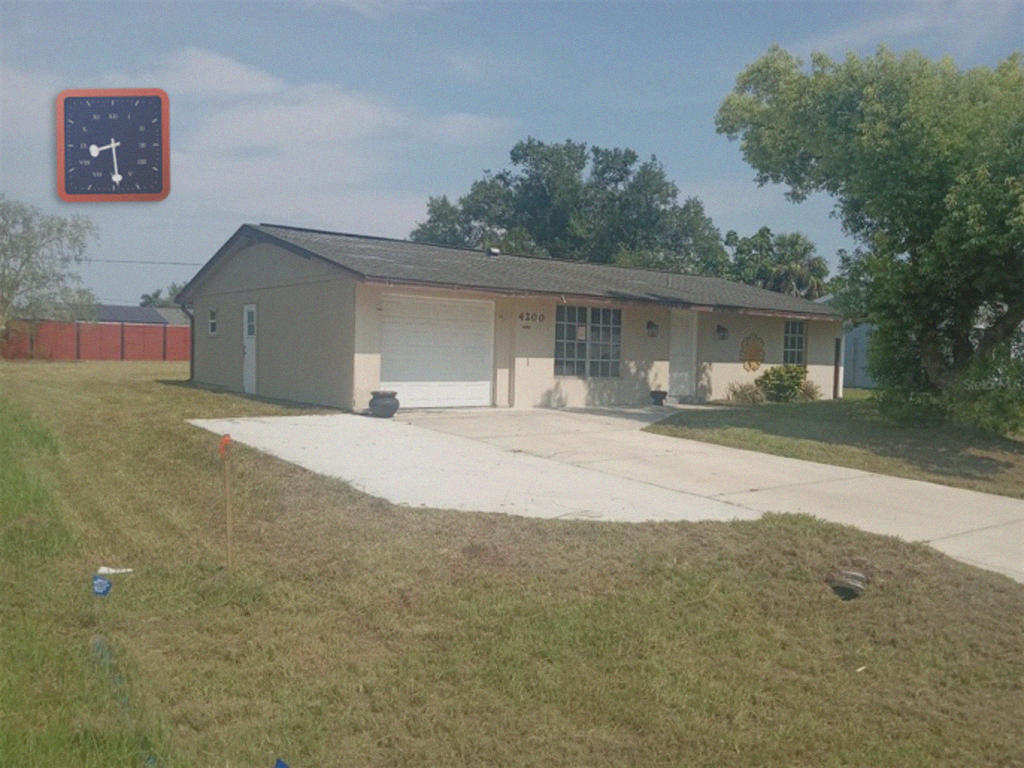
8,29
